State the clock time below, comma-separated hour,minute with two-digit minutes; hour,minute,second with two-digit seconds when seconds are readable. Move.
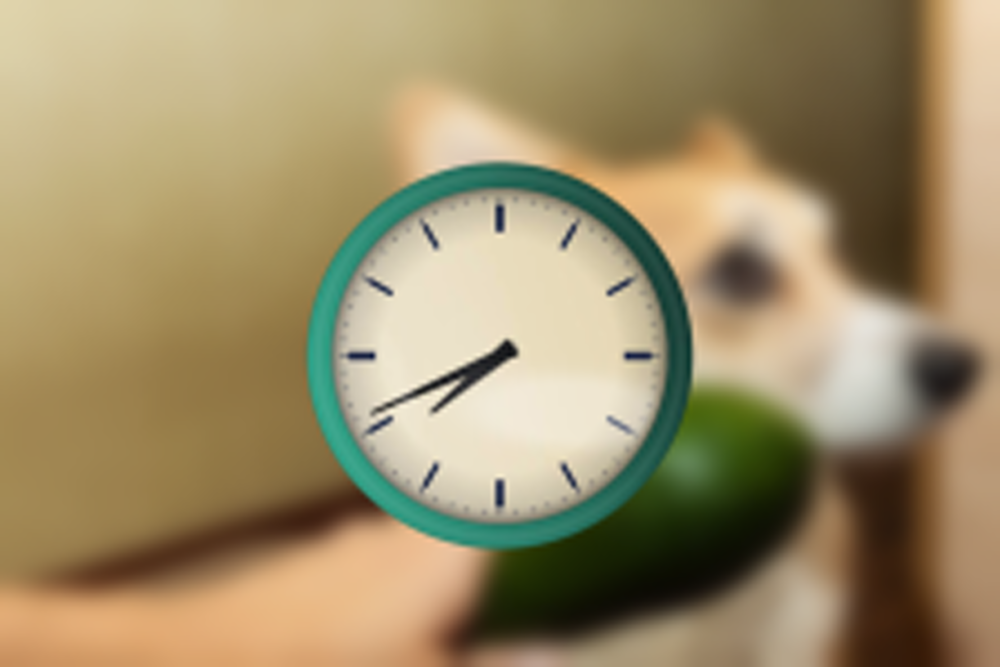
7,41
